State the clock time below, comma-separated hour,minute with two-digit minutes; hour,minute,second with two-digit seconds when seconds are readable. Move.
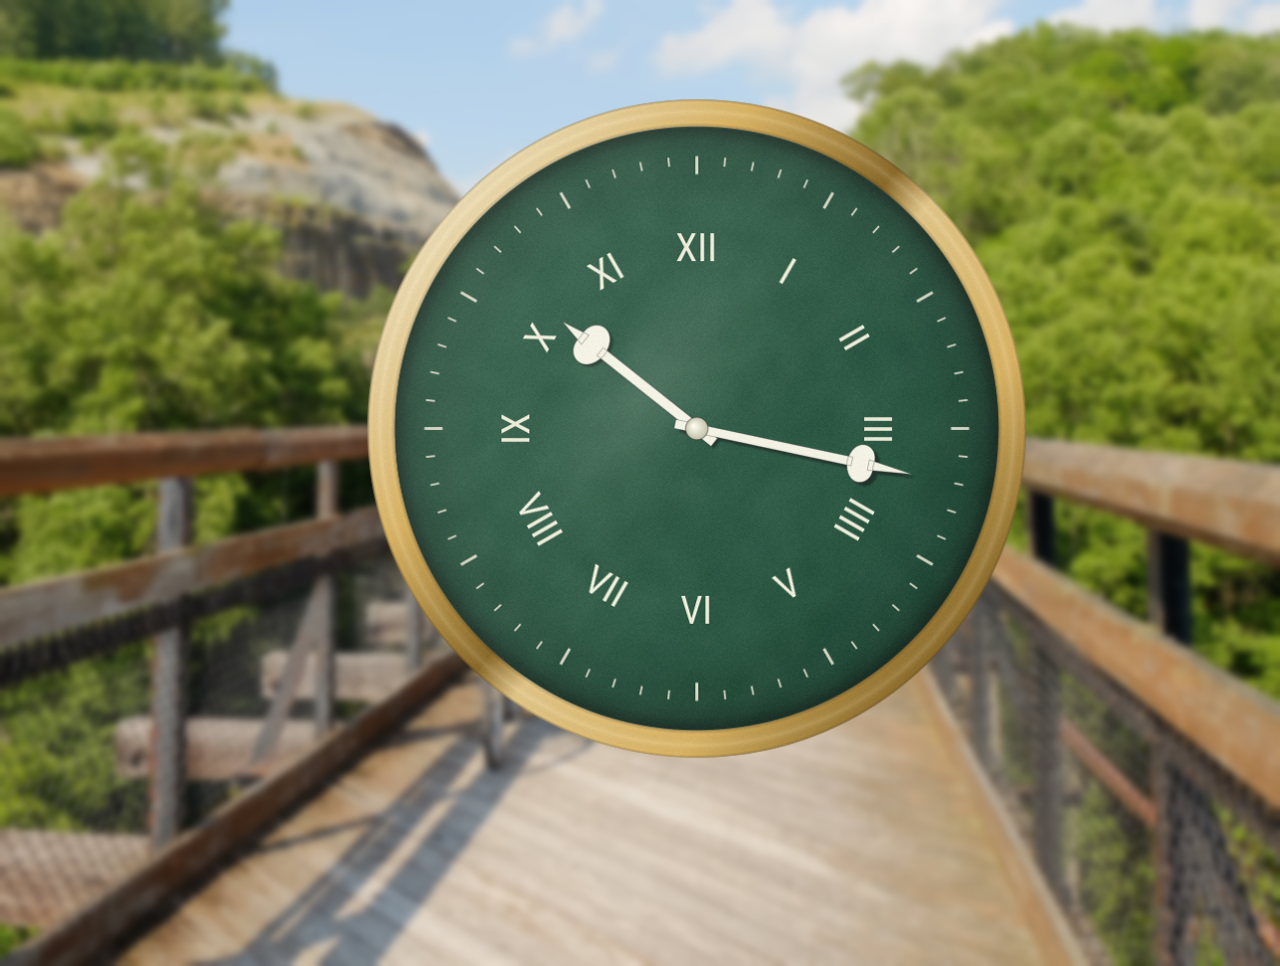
10,17
